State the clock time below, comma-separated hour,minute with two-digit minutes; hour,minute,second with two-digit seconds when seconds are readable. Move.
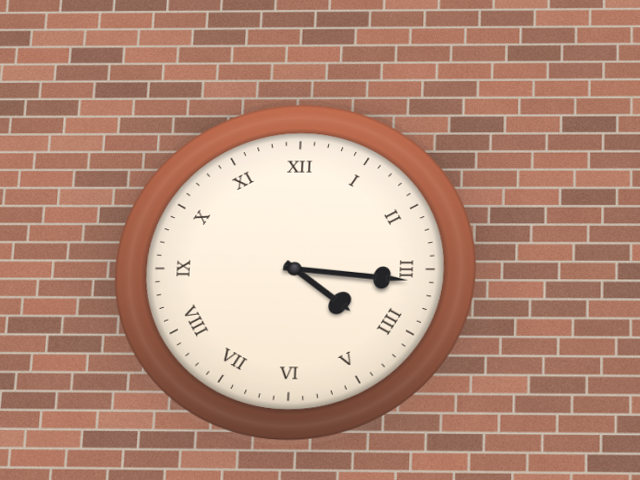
4,16
